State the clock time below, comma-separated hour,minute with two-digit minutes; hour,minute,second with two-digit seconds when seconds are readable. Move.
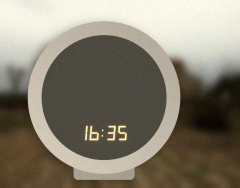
16,35
